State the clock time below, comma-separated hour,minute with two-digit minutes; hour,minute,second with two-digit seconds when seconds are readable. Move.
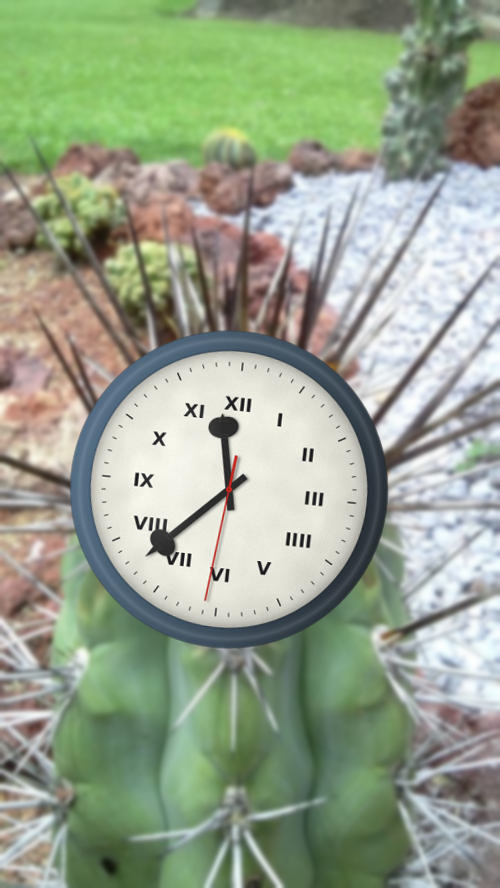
11,37,31
